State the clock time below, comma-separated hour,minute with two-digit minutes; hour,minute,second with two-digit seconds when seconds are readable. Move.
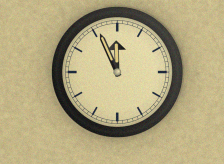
11,56
